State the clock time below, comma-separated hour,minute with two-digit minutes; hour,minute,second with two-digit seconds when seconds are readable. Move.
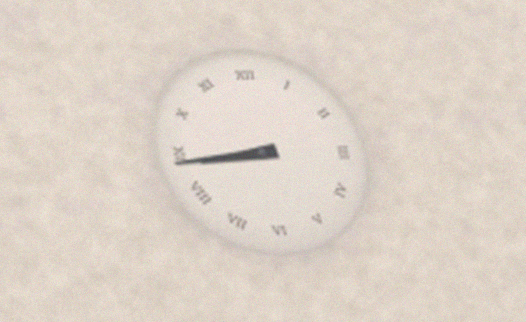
8,44
